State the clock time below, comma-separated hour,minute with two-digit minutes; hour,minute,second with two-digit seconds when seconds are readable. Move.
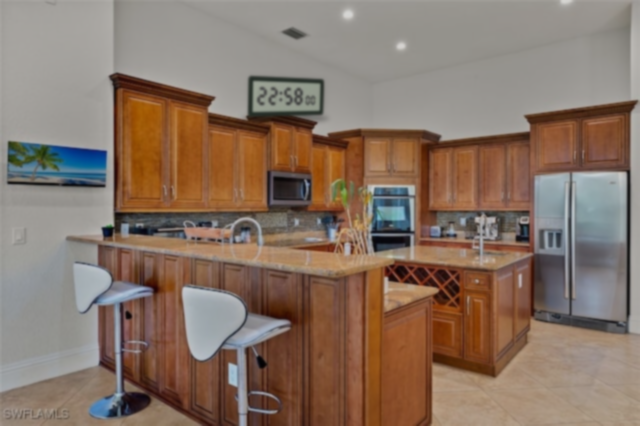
22,58
